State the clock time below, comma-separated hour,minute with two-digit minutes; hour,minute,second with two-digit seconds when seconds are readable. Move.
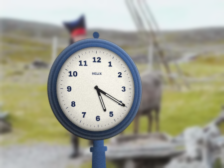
5,20
